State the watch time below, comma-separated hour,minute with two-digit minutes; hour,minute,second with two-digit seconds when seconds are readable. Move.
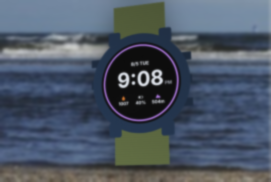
9,08
